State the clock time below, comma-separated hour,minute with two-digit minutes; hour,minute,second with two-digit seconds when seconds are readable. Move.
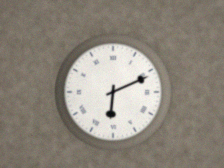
6,11
